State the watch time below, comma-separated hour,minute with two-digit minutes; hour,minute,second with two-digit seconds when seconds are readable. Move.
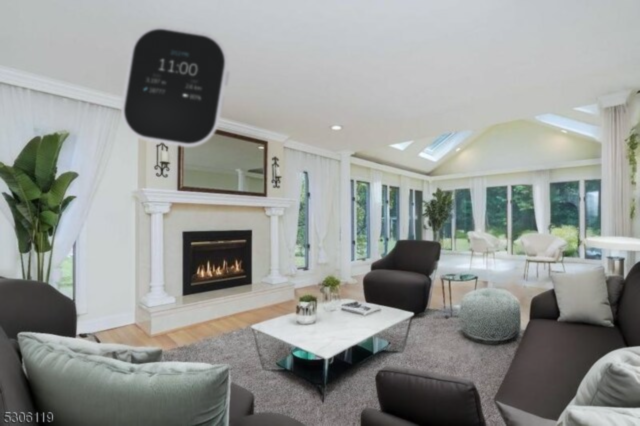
11,00
